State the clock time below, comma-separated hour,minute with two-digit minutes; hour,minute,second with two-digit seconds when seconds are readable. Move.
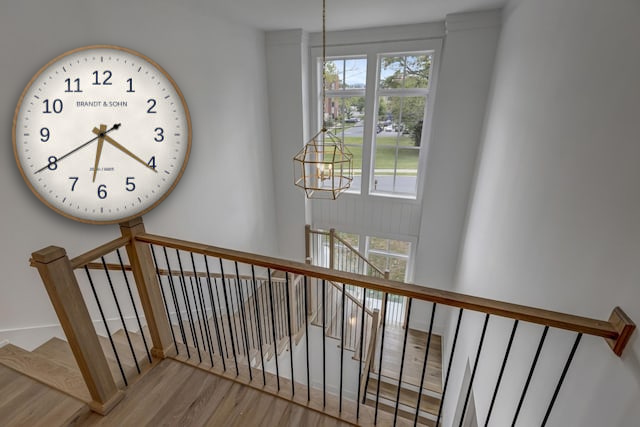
6,20,40
